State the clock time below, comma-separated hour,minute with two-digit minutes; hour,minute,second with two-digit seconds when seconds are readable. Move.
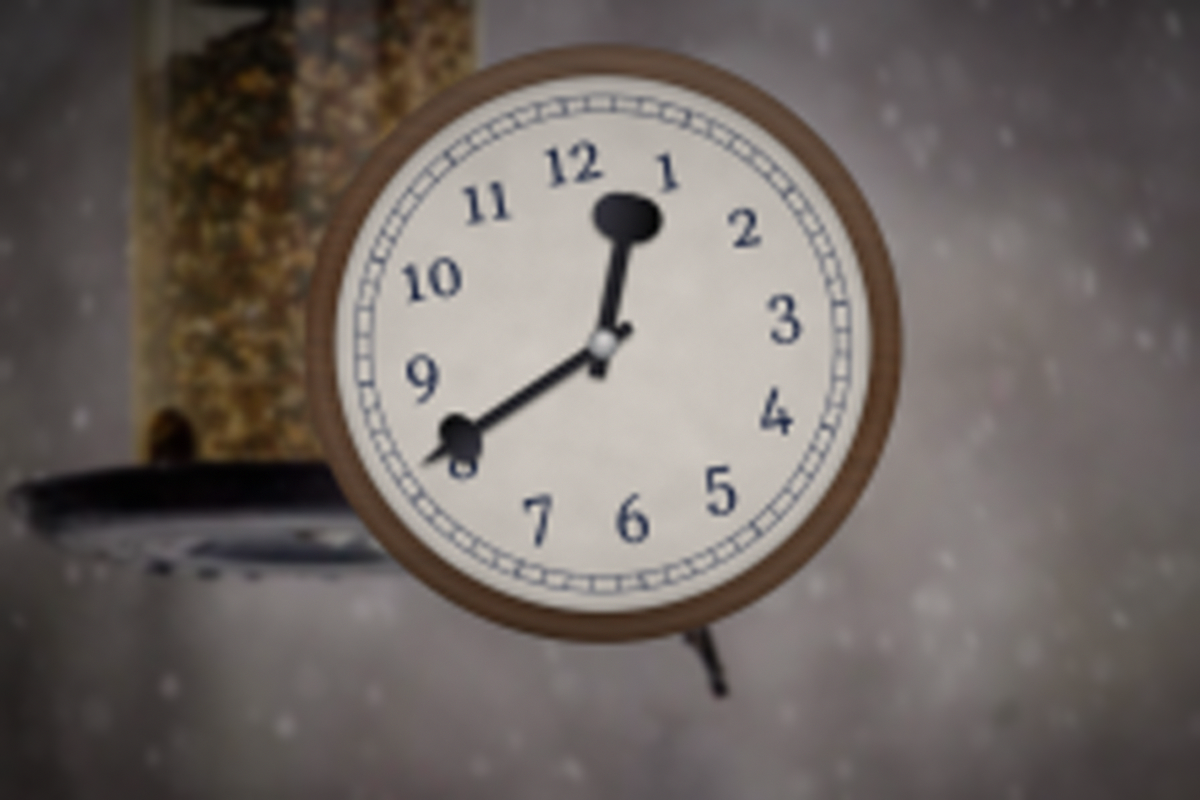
12,41
